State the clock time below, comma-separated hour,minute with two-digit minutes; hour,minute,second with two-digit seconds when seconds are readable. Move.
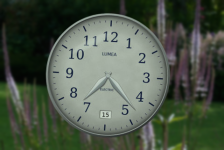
7,23
